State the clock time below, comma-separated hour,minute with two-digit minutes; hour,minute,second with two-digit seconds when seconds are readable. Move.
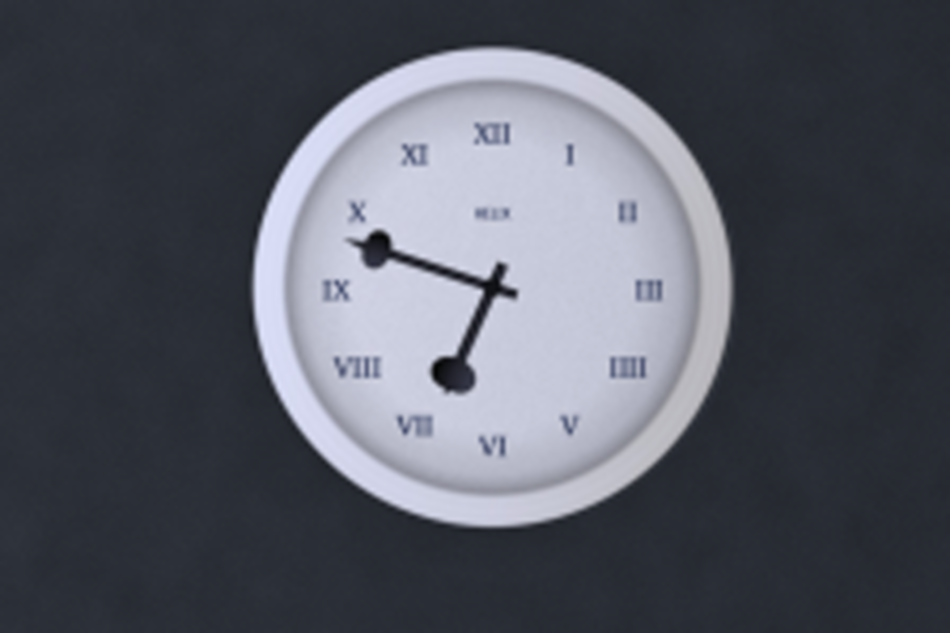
6,48
